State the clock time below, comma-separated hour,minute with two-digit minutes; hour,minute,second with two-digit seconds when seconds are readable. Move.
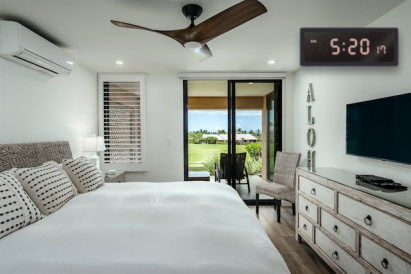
5,20,17
